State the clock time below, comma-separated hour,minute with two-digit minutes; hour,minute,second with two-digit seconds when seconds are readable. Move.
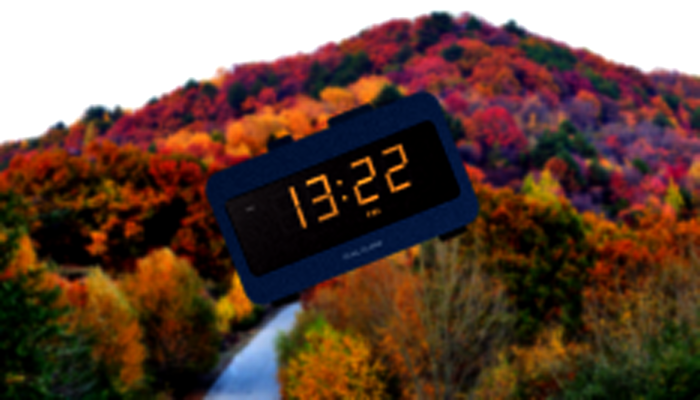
13,22
